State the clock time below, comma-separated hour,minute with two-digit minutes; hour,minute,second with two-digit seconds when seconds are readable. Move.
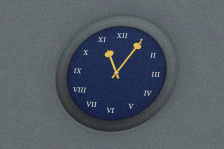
11,05
